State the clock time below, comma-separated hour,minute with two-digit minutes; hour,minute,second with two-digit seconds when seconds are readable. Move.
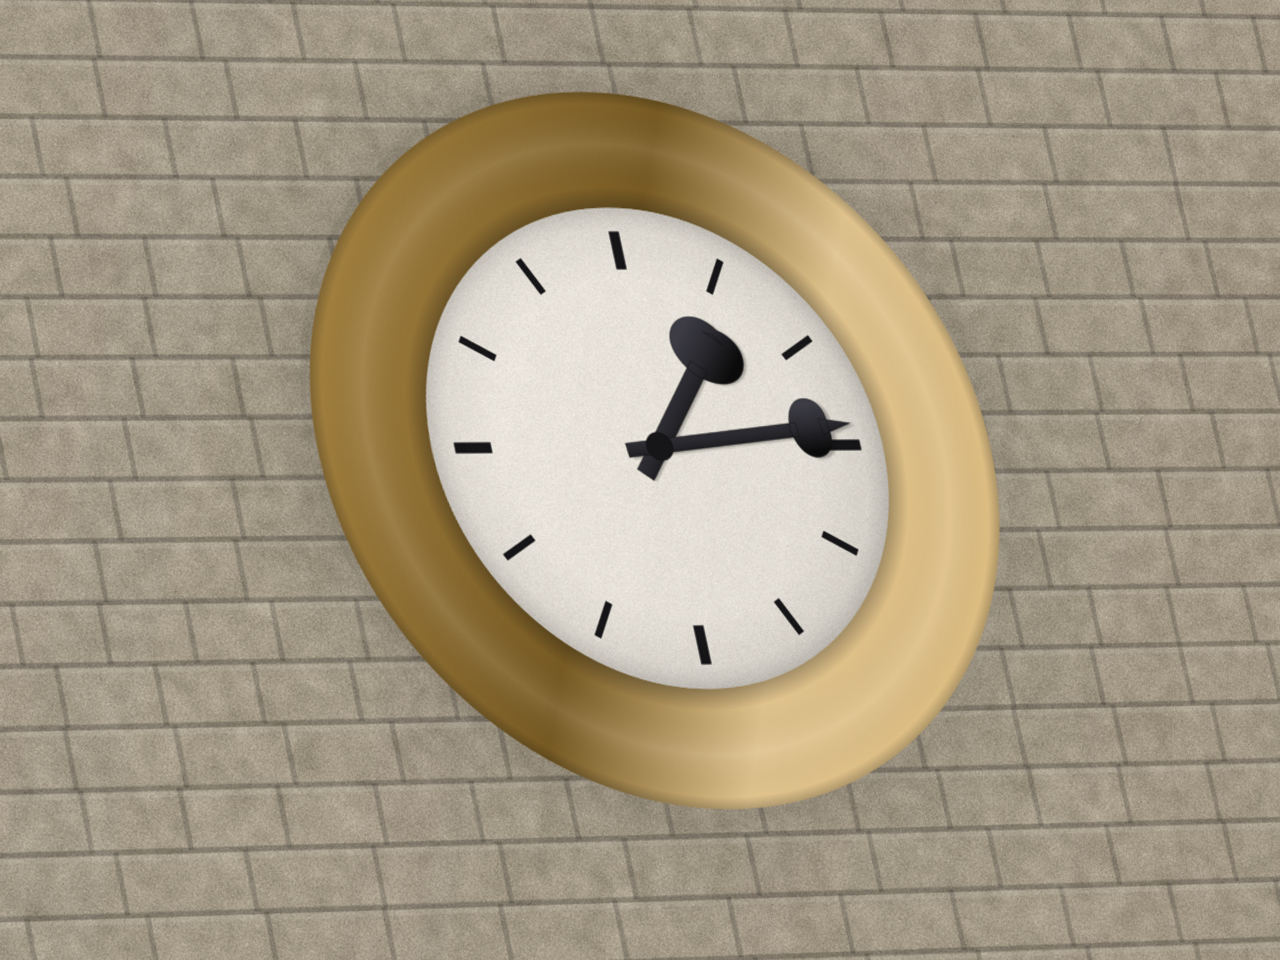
1,14
